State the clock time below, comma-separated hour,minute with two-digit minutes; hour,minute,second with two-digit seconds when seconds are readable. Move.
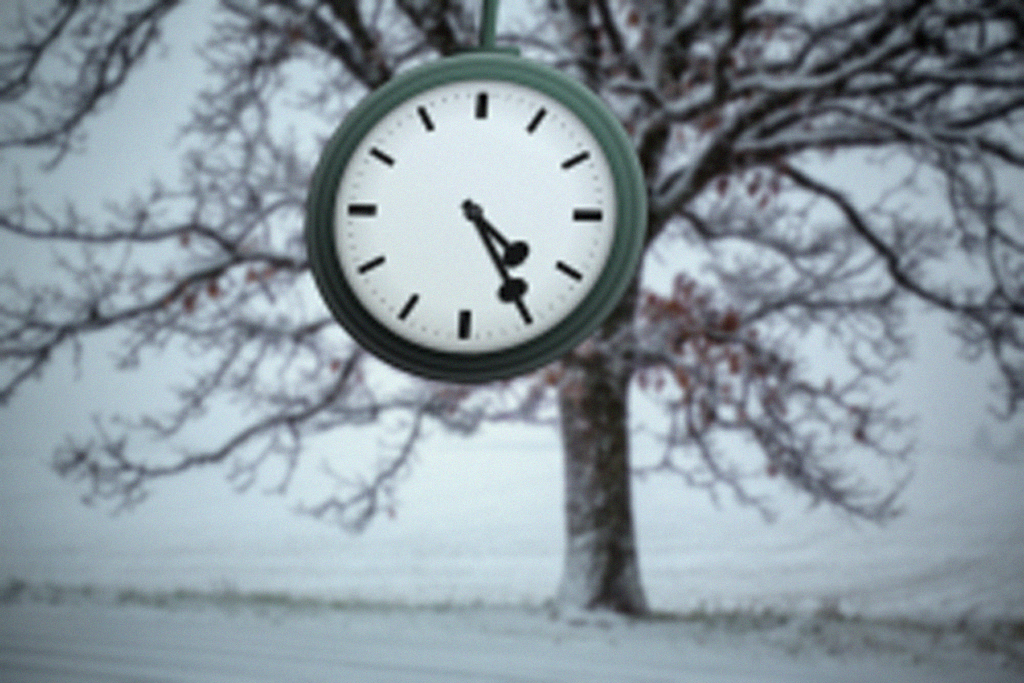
4,25
